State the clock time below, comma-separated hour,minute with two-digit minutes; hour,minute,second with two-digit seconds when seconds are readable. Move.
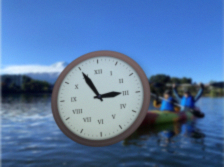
2,55
